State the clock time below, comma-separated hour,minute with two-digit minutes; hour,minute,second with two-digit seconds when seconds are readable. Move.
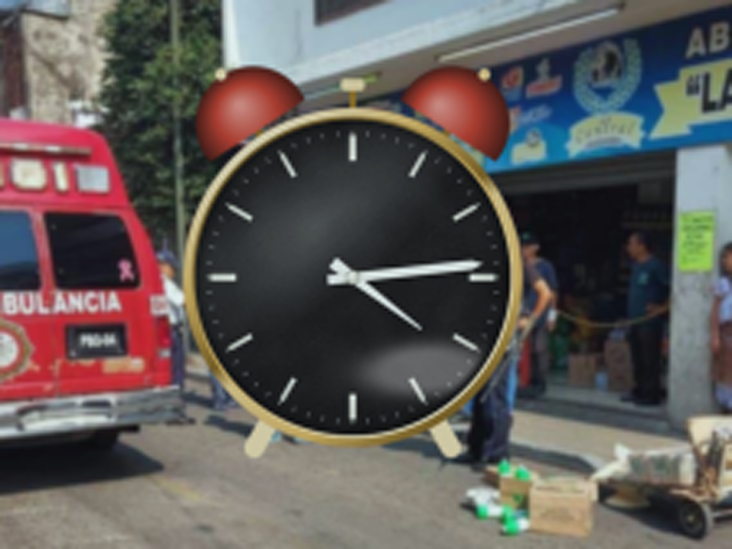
4,14
